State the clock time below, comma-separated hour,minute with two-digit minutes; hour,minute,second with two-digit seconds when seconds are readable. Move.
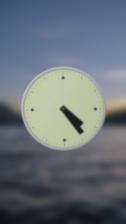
4,24
